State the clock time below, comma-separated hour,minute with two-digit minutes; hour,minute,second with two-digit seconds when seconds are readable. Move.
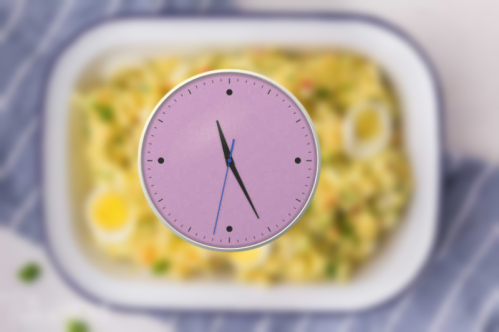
11,25,32
